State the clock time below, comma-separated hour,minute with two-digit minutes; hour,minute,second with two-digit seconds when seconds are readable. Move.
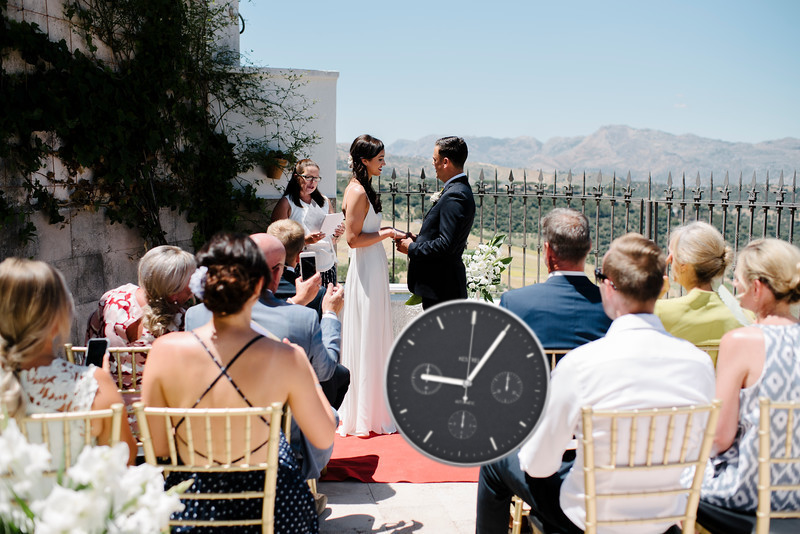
9,05
